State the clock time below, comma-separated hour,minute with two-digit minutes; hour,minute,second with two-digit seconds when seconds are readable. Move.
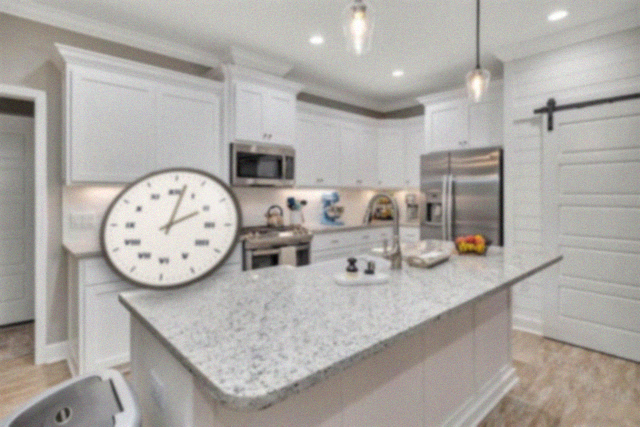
2,02
